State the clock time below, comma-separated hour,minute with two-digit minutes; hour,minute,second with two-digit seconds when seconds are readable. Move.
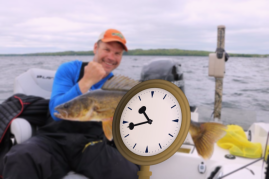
10,43
